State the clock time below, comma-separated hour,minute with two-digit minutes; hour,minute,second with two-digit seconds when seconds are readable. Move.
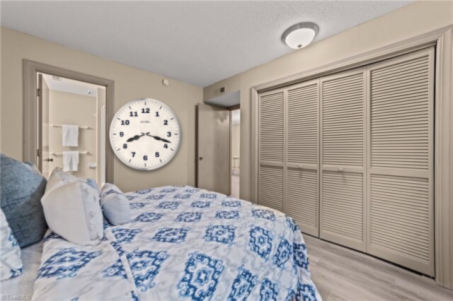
8,18
